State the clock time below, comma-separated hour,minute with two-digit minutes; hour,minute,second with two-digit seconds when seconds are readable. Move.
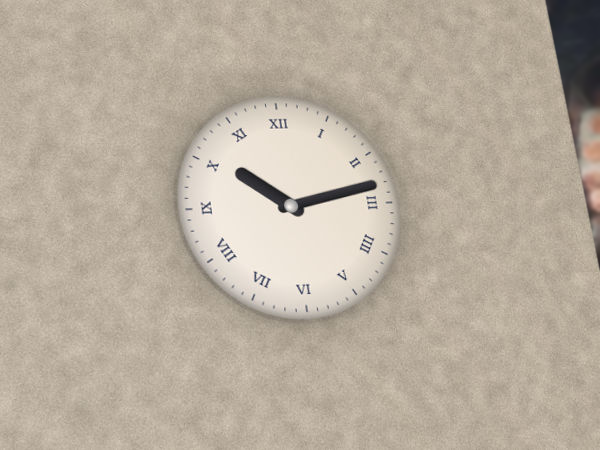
10,13
